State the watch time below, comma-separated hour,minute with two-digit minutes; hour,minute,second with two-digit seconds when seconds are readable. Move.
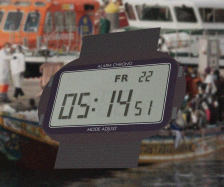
5,14,51
